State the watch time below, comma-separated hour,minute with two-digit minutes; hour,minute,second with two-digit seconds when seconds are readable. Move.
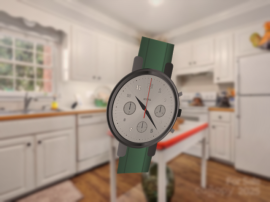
10,23
